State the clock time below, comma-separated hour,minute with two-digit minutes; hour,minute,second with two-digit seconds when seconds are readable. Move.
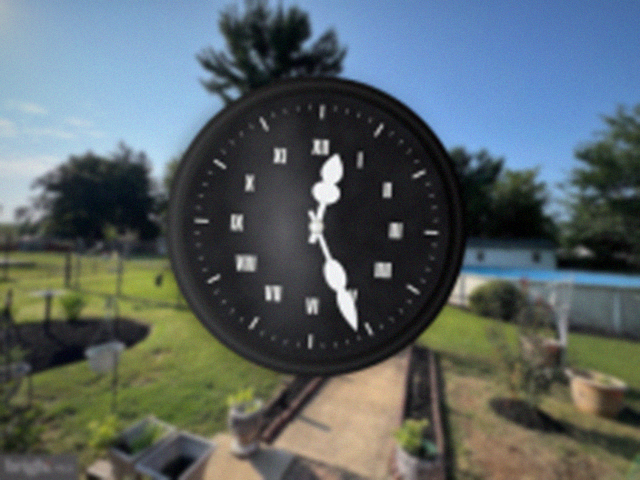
12,26
